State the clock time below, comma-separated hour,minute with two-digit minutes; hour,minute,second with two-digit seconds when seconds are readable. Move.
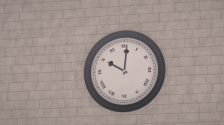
10,01
